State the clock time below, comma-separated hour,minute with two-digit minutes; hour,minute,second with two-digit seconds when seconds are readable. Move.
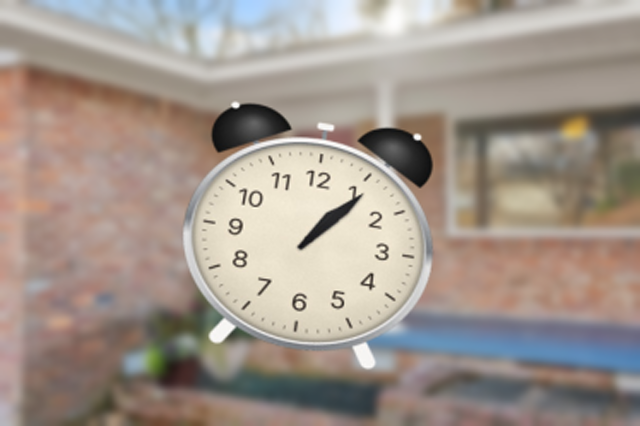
1,06
